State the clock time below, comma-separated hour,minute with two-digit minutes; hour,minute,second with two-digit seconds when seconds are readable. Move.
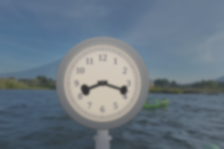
8,18
